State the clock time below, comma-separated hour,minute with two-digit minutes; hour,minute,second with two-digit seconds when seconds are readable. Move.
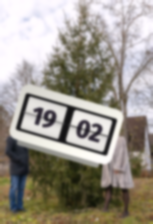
19,02
